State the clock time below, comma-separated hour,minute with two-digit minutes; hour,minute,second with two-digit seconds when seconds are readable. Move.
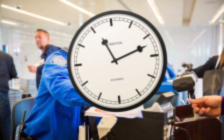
11,12
